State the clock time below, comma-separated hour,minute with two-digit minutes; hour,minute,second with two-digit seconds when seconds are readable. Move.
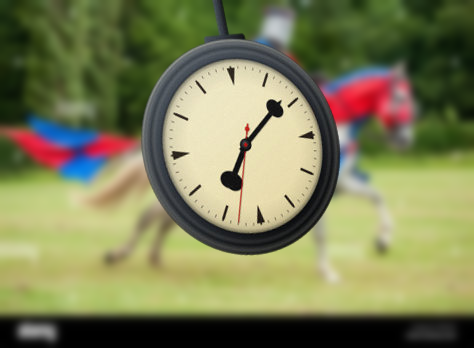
7,08,33
